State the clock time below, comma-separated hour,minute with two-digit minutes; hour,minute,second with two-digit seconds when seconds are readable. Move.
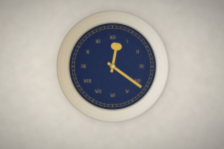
12,21
